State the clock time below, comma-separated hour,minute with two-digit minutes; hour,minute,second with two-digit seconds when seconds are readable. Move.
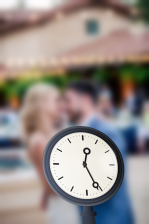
12,26
